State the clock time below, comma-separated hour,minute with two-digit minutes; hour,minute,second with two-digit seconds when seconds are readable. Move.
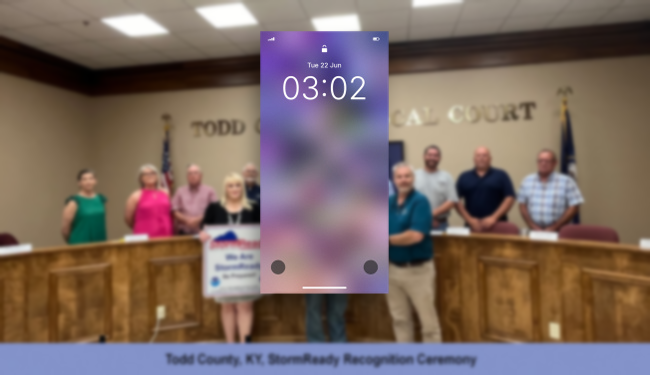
3,02
